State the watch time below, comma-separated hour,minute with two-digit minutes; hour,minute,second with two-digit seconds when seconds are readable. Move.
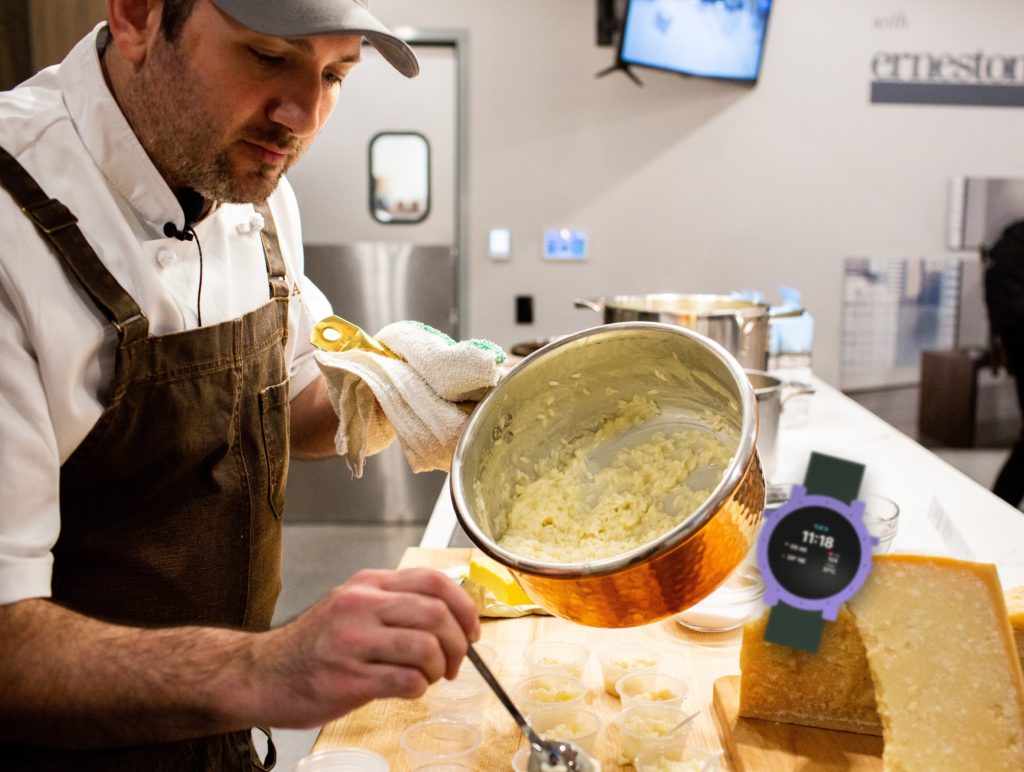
11,18
